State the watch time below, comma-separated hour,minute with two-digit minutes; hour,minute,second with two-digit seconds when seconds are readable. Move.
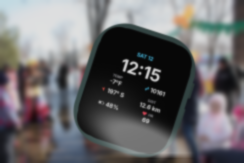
12,15
